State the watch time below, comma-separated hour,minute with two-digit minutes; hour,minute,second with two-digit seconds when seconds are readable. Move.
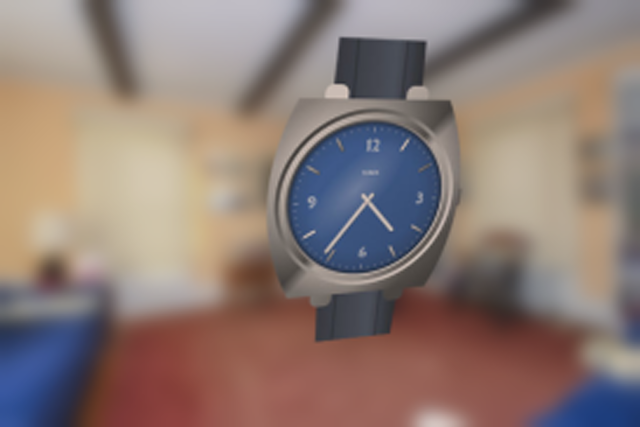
4,36
